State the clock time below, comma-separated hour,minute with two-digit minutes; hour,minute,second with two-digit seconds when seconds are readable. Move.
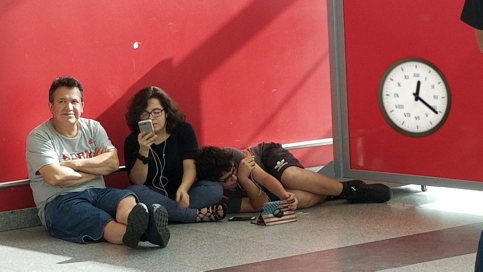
12,21
